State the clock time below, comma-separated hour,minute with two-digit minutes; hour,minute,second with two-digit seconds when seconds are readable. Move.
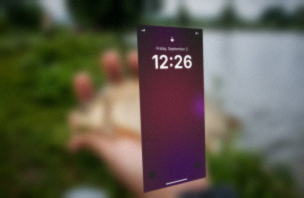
12,26
